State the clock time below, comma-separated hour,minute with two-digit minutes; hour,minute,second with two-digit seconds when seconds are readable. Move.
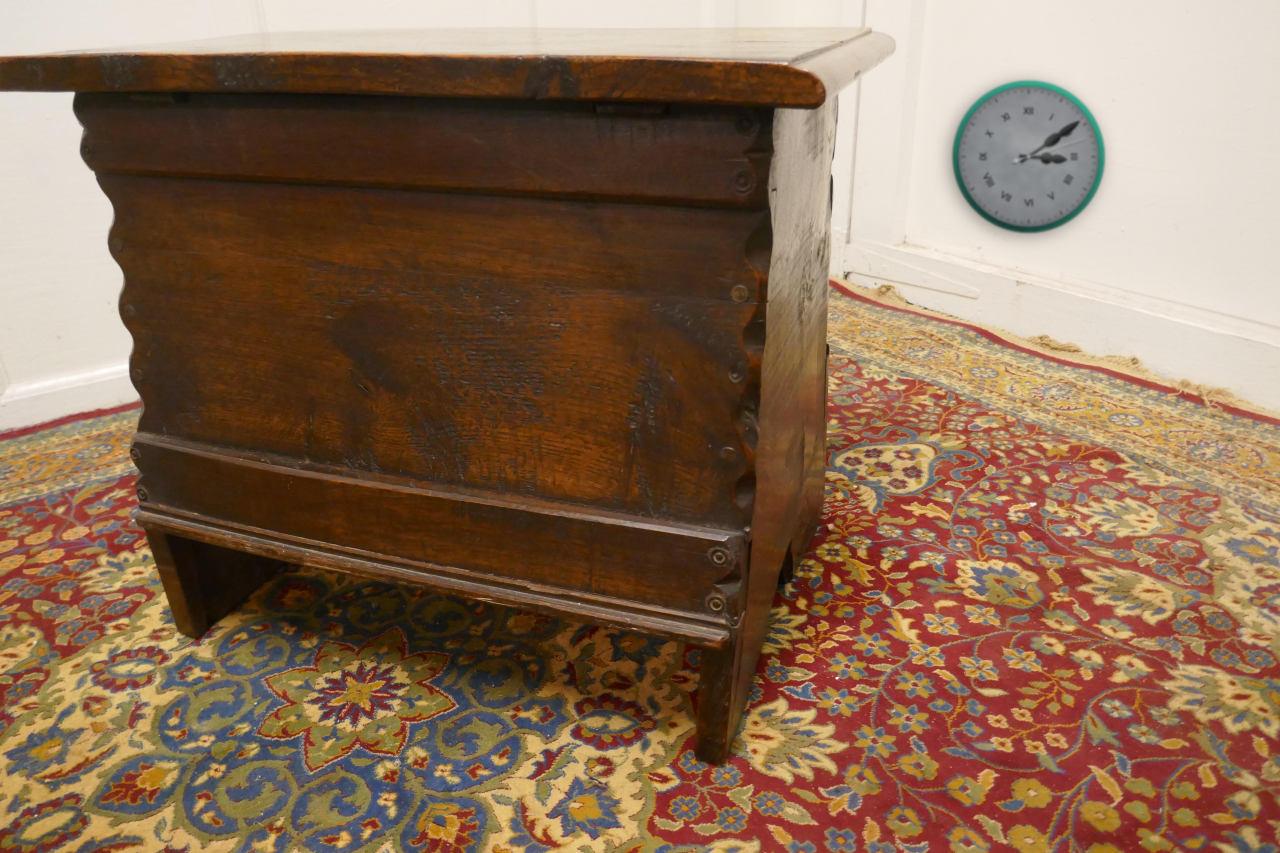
3,09,12
